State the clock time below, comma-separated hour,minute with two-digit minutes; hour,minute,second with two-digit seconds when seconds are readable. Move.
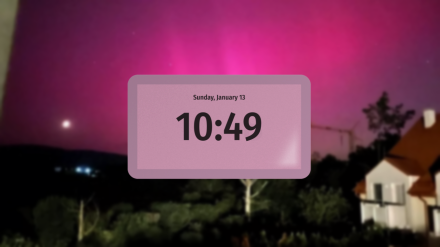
10,49
